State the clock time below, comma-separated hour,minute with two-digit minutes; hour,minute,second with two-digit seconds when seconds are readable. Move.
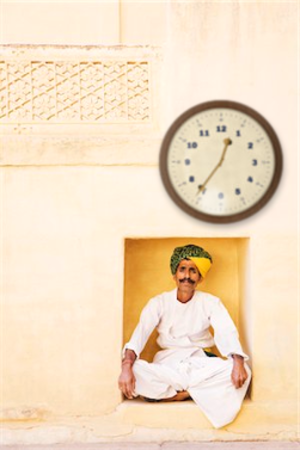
12,36
